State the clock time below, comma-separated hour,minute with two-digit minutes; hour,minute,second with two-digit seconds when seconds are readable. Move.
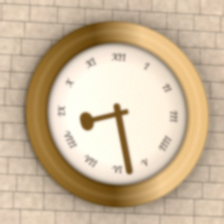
8,28
